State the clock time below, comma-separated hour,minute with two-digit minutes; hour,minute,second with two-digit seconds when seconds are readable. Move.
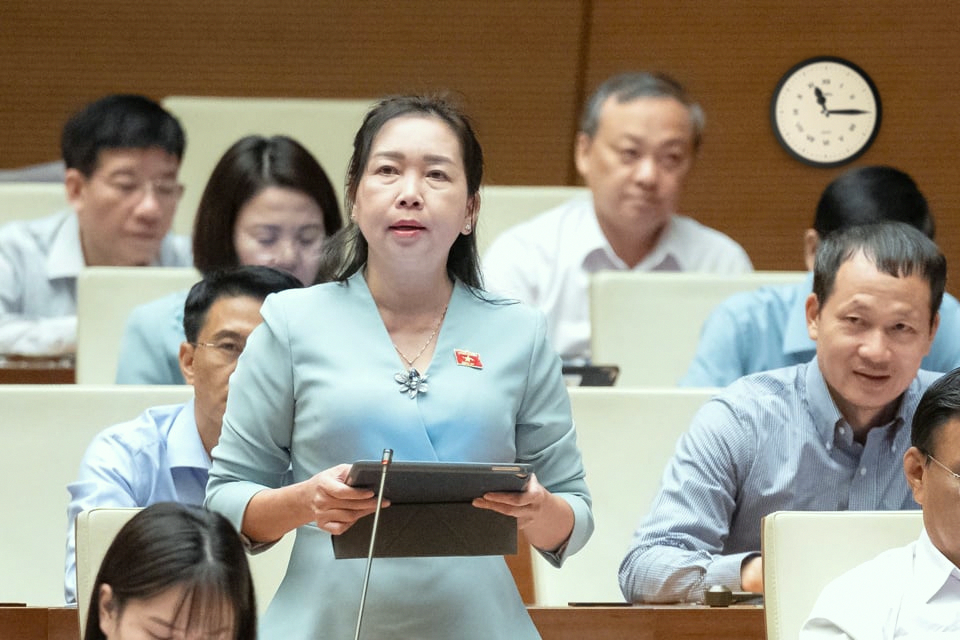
11,15
